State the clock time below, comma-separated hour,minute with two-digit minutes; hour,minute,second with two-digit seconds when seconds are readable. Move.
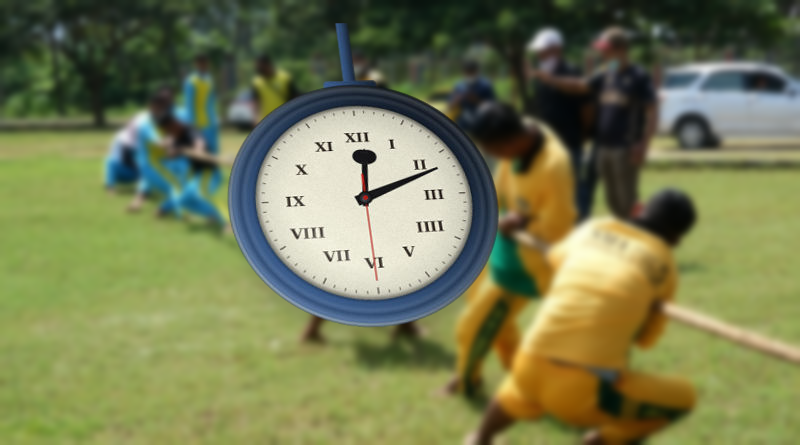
12,11,30
